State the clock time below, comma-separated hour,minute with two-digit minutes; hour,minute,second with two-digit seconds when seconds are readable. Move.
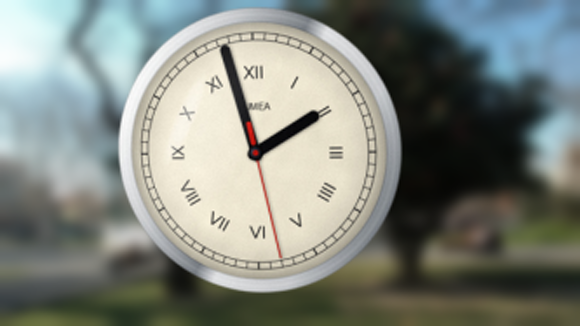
1,57,28
